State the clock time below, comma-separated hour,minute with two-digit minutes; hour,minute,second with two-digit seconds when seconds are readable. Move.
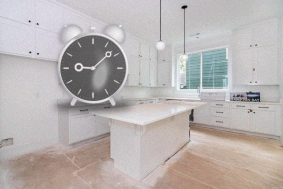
9,08
